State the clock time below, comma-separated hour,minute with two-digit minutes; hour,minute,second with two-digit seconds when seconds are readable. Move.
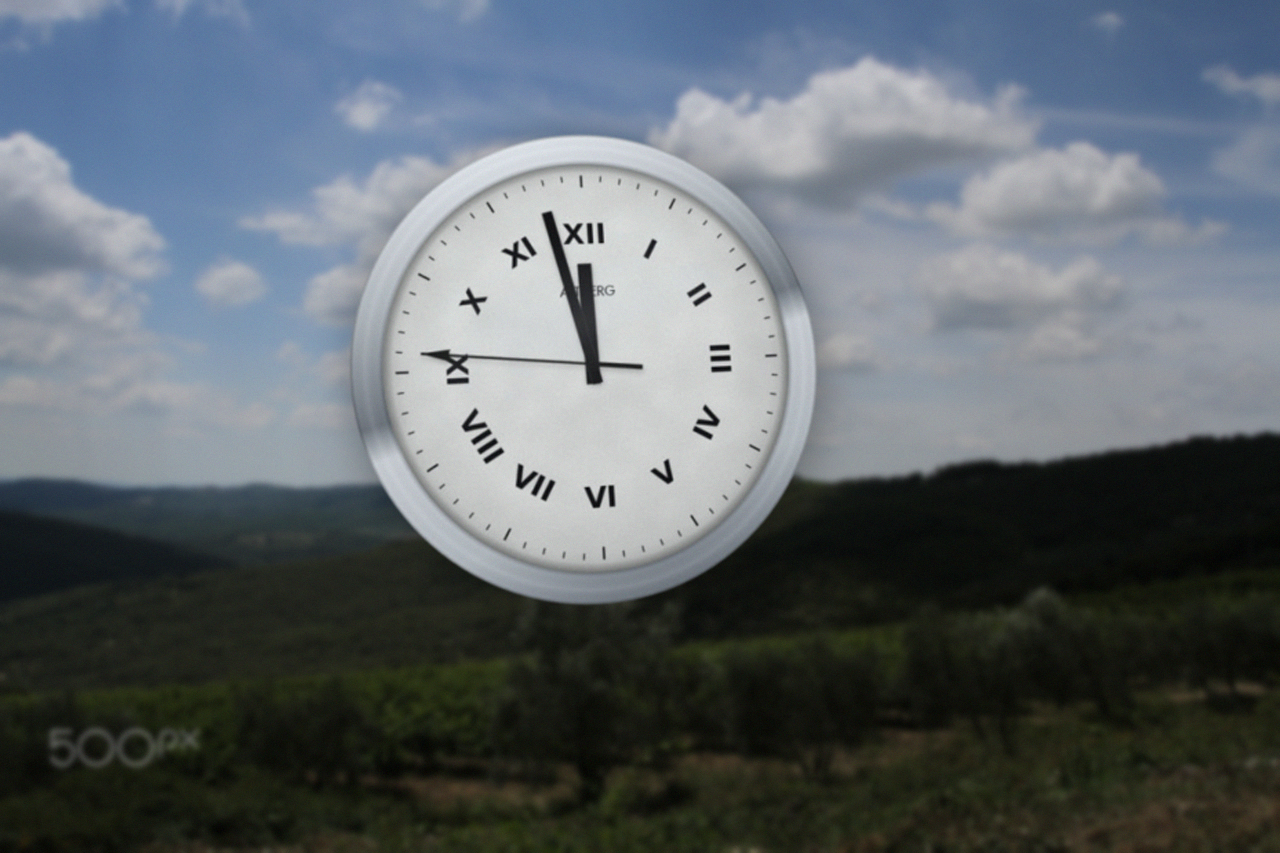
11,57,46
